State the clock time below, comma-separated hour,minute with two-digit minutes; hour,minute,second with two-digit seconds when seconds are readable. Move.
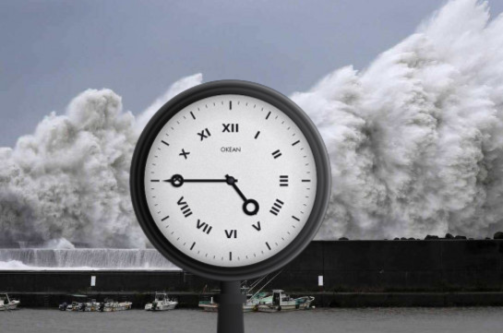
4,45
